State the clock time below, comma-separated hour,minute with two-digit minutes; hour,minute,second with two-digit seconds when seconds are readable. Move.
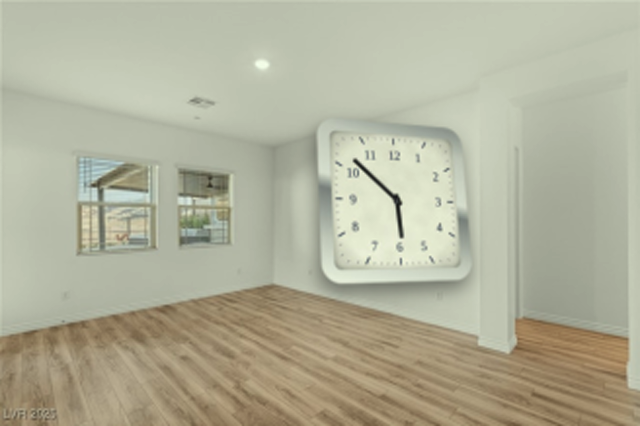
5,52
